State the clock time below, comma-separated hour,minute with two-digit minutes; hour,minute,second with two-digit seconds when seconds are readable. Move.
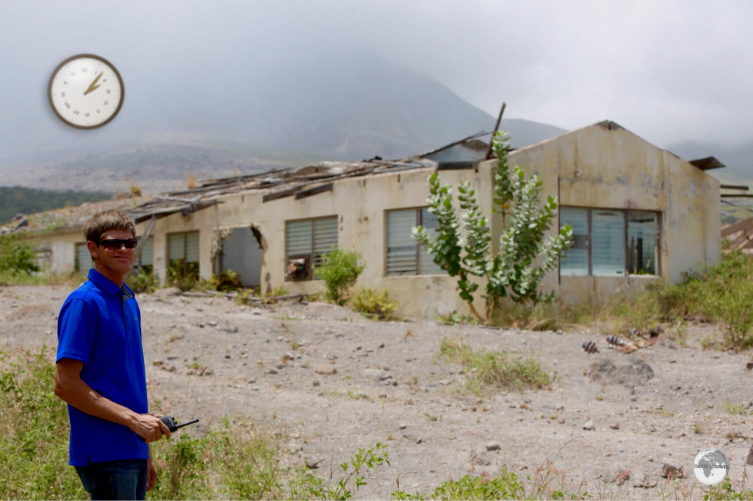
2,07
